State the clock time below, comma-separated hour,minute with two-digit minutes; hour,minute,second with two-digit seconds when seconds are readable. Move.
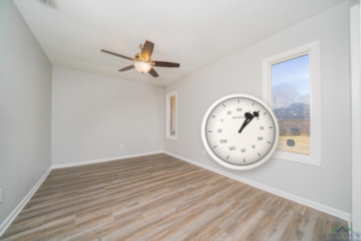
1,08
